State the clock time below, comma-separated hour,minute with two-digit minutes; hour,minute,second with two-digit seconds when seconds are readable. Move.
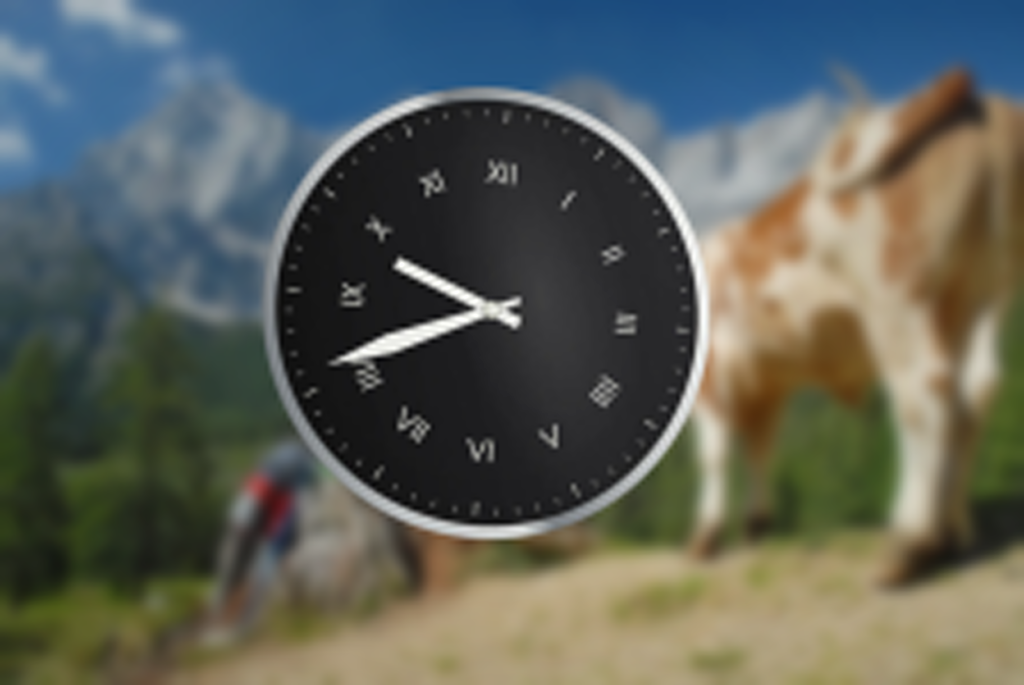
9,41
